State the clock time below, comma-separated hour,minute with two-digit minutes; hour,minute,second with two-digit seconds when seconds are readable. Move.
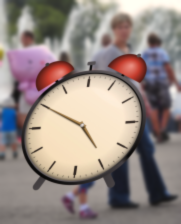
4,50
